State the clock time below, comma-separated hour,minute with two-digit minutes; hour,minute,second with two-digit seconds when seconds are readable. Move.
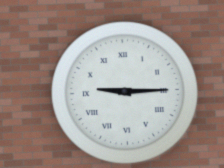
9,15
